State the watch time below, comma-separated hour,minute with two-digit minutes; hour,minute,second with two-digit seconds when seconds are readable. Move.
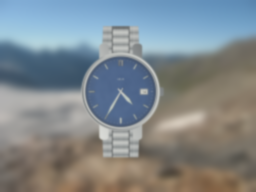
4,35
